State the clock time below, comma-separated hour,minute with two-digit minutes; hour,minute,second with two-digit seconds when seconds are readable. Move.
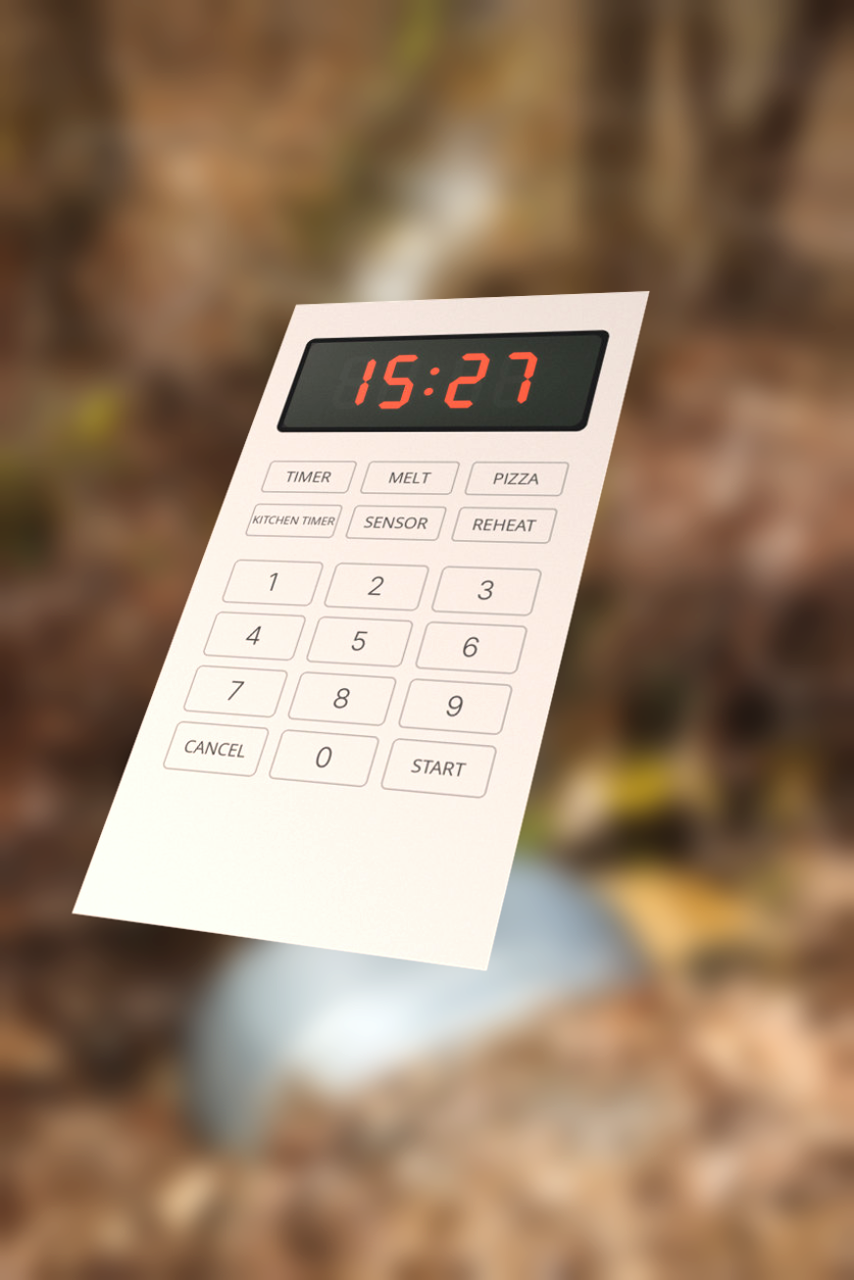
15,27
